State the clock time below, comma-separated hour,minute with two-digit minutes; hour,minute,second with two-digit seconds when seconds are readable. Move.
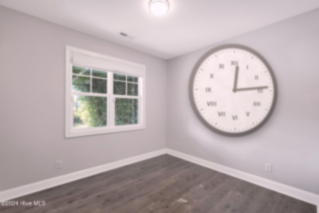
12,14
